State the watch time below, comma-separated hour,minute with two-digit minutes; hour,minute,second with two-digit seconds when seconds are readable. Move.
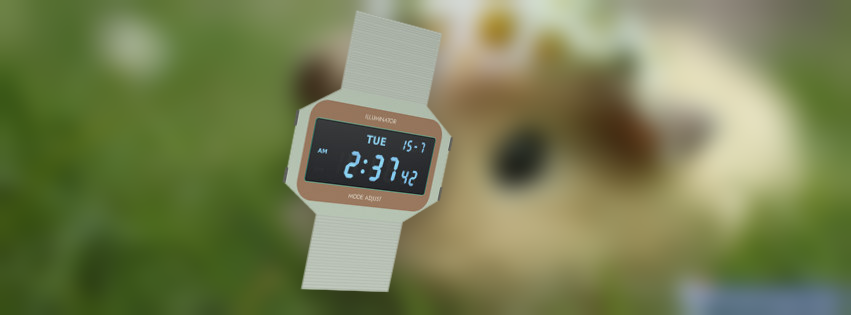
2,37,42
